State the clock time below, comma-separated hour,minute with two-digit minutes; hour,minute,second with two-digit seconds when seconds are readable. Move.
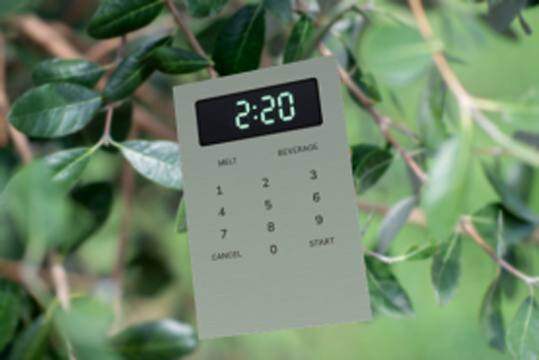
2,20
